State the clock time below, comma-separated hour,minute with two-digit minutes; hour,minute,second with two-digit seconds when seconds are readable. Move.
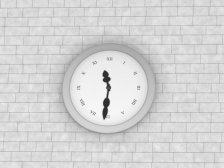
11,31
